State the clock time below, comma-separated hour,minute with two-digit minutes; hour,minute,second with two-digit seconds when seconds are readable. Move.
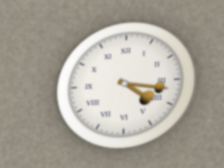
4,17
